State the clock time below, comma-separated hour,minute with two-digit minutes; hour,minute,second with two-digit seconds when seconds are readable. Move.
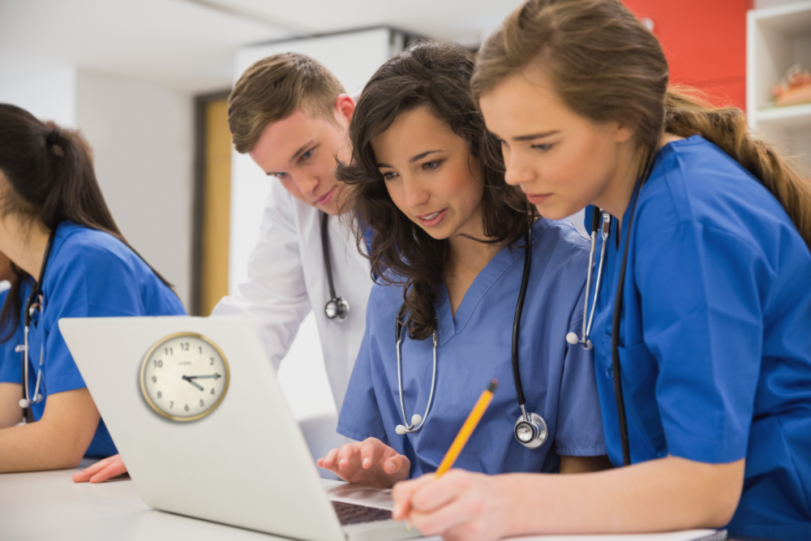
4,15
